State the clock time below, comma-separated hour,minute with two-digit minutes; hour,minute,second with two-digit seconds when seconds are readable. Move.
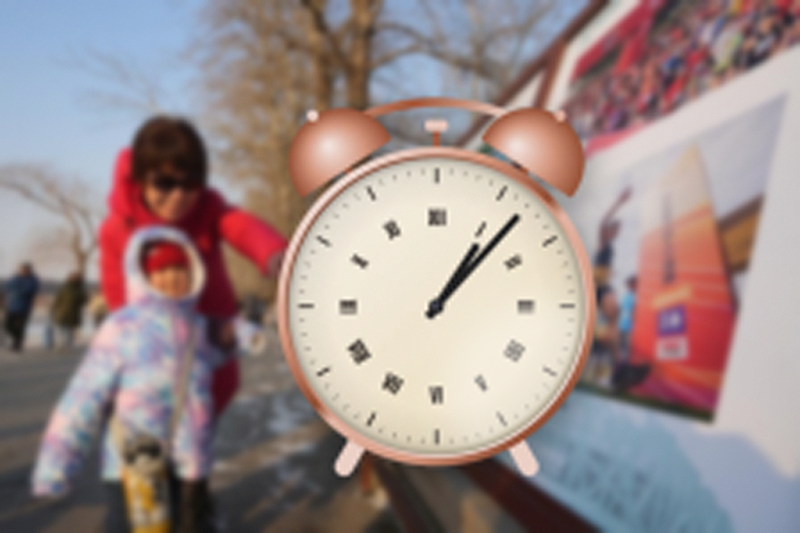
1,07
